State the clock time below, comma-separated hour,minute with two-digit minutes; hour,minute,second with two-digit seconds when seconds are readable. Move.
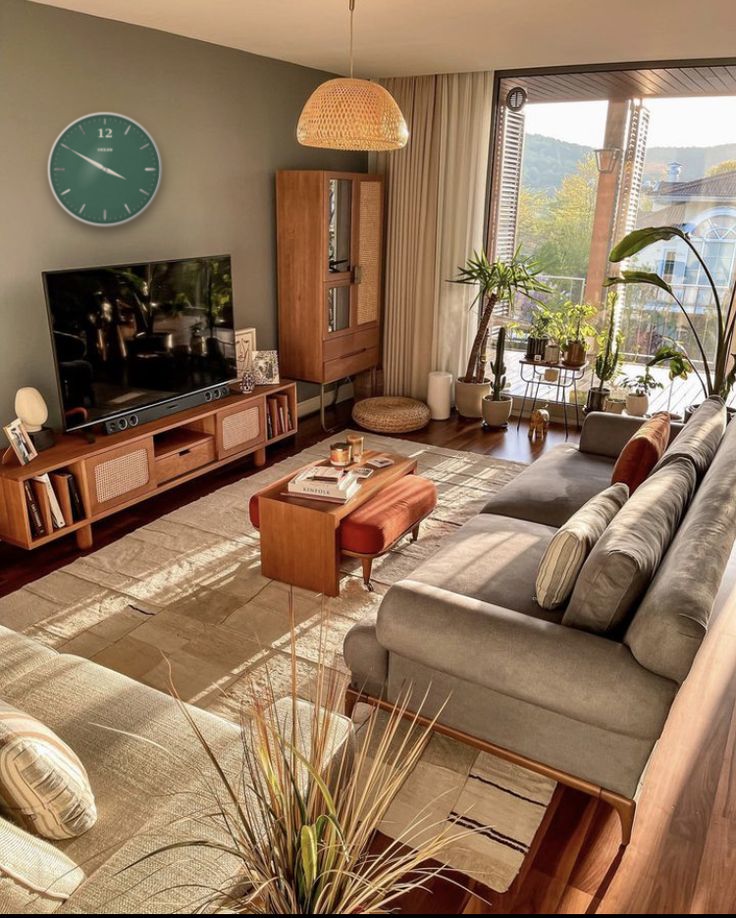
3,50
